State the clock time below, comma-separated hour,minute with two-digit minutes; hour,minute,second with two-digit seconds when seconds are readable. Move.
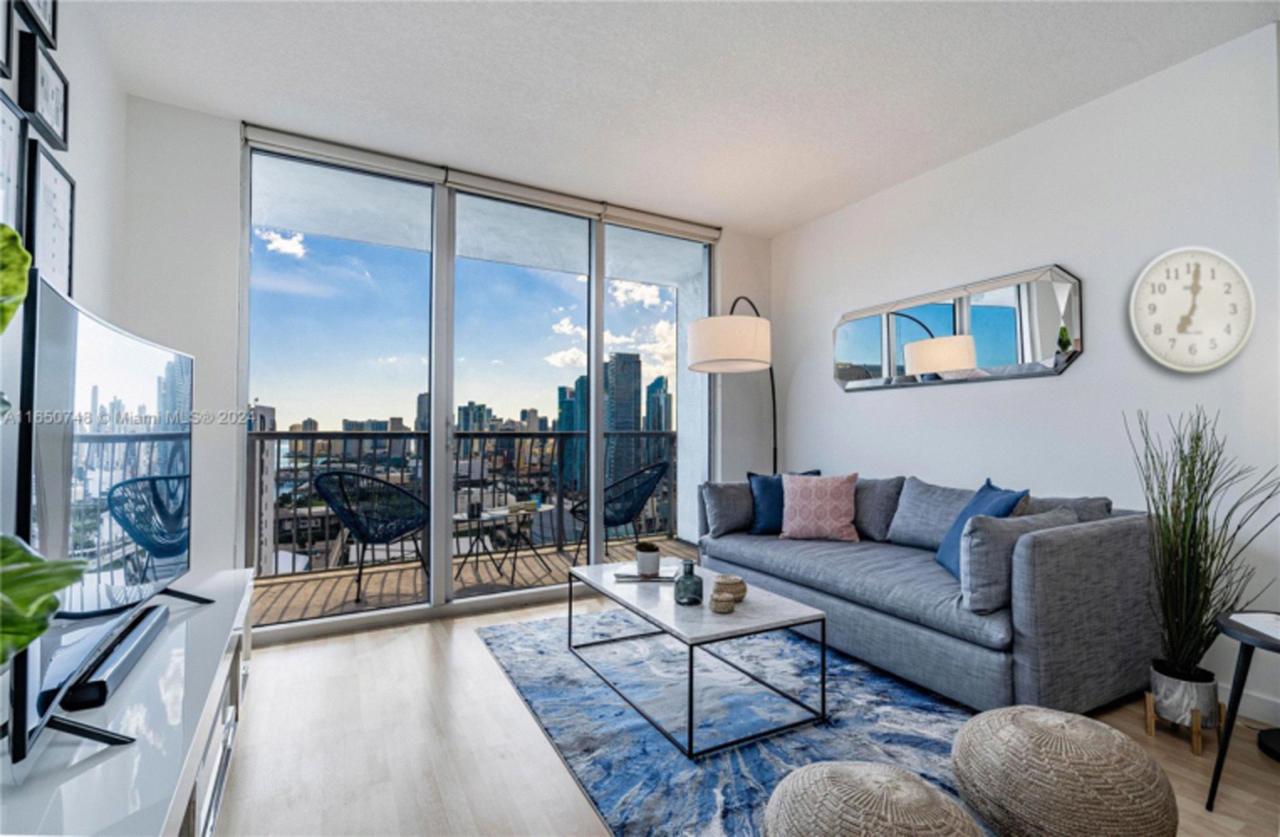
7,01
